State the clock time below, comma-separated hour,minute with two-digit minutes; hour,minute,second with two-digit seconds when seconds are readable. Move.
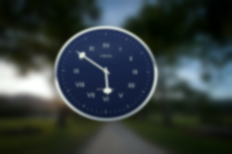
5,51
